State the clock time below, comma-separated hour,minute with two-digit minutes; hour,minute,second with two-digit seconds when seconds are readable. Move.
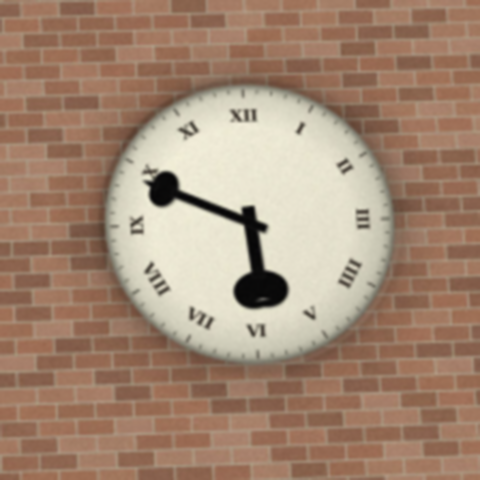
5,49
